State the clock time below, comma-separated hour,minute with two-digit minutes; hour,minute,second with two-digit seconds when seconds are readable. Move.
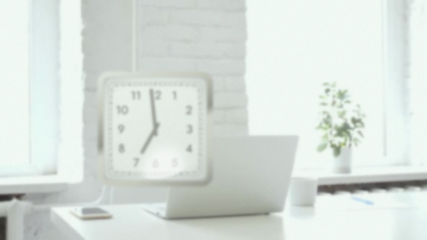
6,59
